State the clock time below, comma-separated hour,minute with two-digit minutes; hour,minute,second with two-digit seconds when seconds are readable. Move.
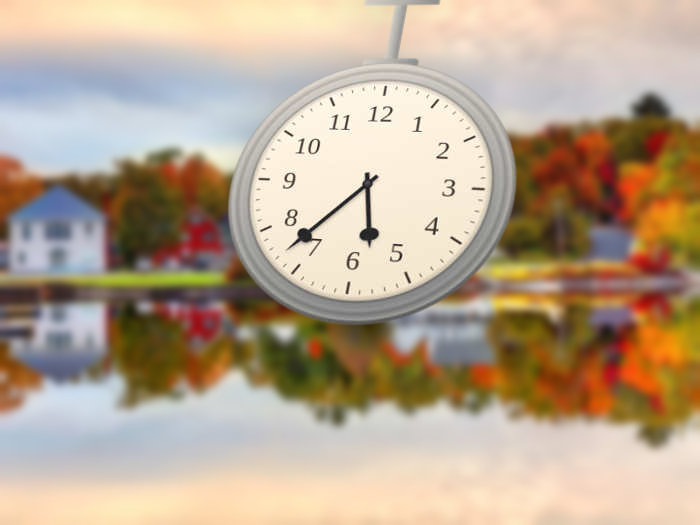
5,37
